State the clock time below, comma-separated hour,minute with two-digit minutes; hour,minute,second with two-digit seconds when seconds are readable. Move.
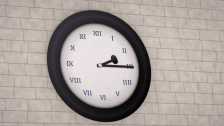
2,15
